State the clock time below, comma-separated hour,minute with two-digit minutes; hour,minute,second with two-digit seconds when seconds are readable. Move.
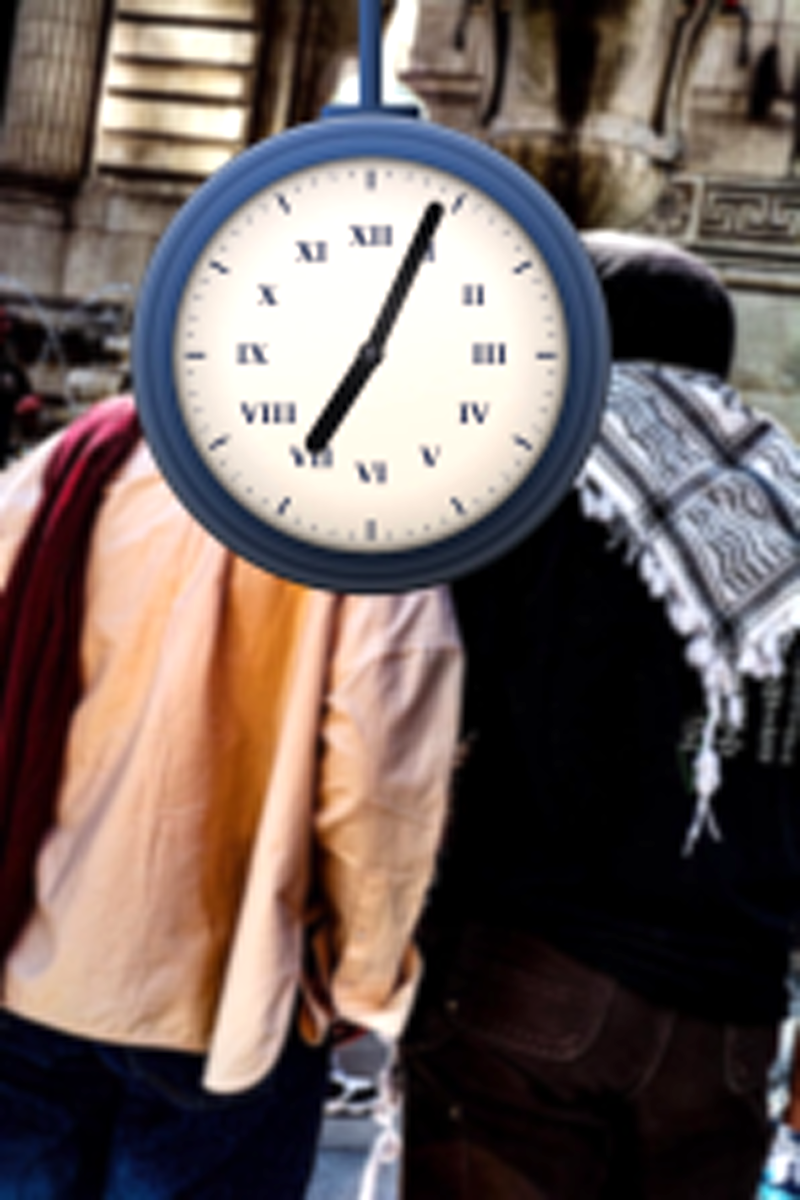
7,04
